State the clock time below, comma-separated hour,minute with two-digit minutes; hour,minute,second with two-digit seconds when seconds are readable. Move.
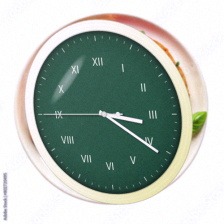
3,20,45
